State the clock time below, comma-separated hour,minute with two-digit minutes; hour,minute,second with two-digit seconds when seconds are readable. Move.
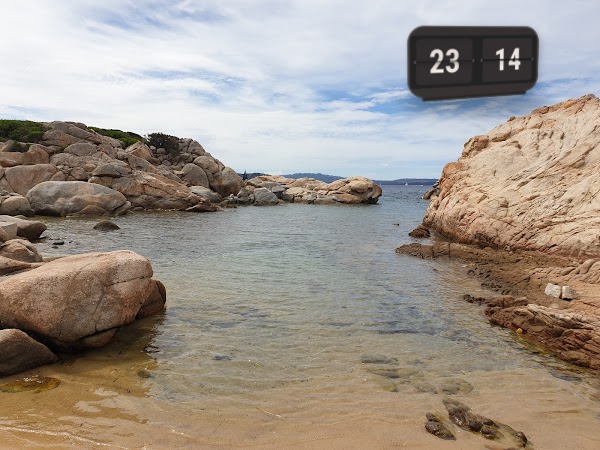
23,14
